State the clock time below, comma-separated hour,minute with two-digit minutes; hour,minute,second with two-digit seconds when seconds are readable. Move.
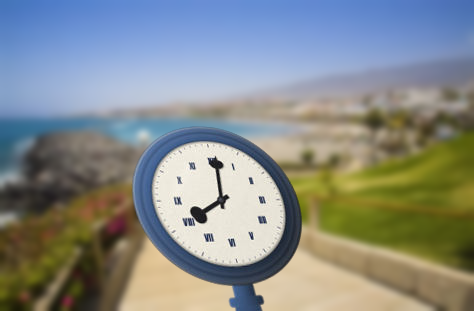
8,01
